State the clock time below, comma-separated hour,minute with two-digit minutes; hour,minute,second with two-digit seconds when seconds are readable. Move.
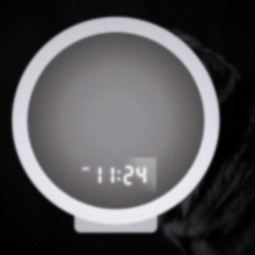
11,24
